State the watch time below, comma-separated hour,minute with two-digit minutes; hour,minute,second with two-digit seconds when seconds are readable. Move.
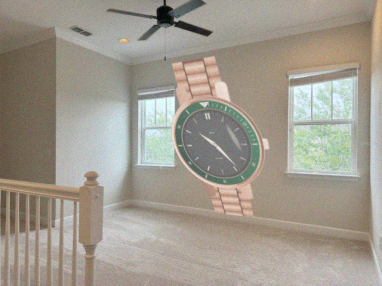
10,24
